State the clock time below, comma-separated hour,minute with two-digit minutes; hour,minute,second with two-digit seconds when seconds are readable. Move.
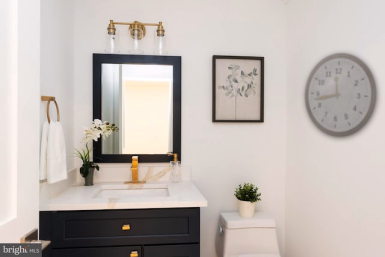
11,43
